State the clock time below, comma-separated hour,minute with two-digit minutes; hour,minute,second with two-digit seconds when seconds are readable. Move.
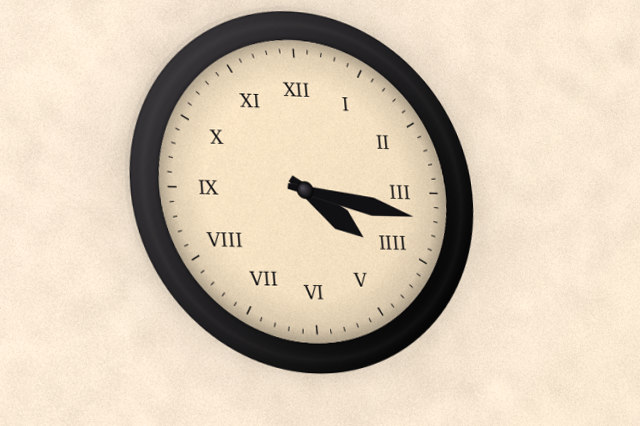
4,17
